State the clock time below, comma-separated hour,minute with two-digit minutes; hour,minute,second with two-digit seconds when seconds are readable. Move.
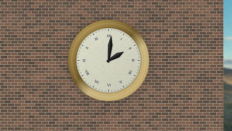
2,01
